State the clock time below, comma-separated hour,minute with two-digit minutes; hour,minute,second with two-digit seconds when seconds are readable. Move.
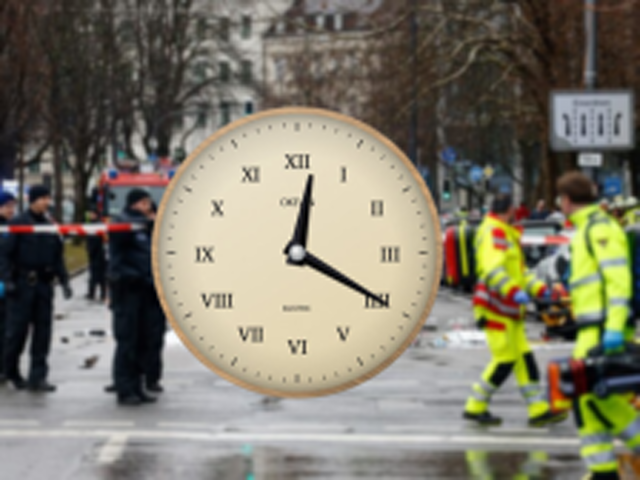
12,20
